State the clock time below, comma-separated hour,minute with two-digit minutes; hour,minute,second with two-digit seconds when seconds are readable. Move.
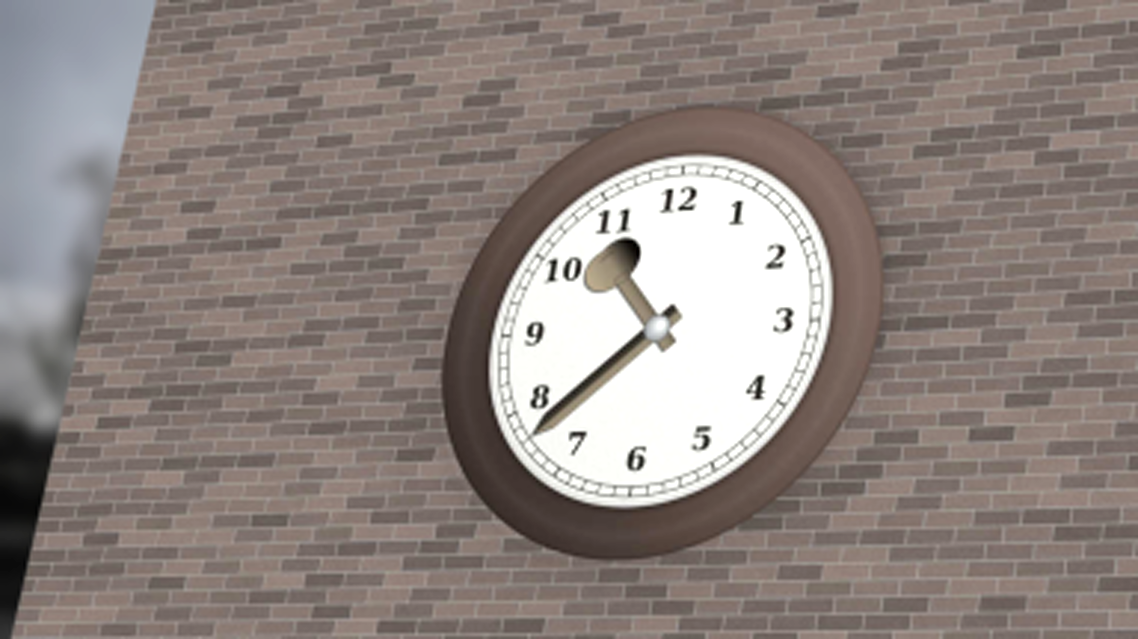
10,38
